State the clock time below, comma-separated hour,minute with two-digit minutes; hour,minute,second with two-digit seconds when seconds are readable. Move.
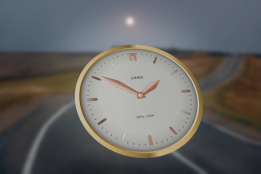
1,51
